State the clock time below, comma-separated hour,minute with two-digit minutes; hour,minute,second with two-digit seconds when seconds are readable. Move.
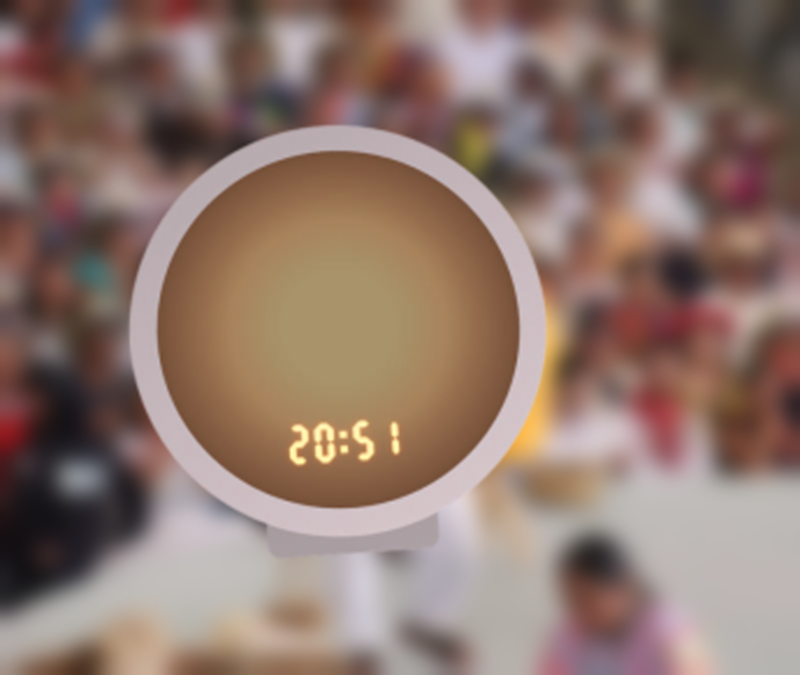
20,51
